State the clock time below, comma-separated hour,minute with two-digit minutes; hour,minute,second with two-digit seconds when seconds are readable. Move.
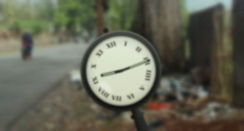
9,15
